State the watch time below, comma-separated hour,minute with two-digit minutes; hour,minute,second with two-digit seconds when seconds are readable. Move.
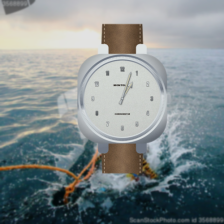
1,03
